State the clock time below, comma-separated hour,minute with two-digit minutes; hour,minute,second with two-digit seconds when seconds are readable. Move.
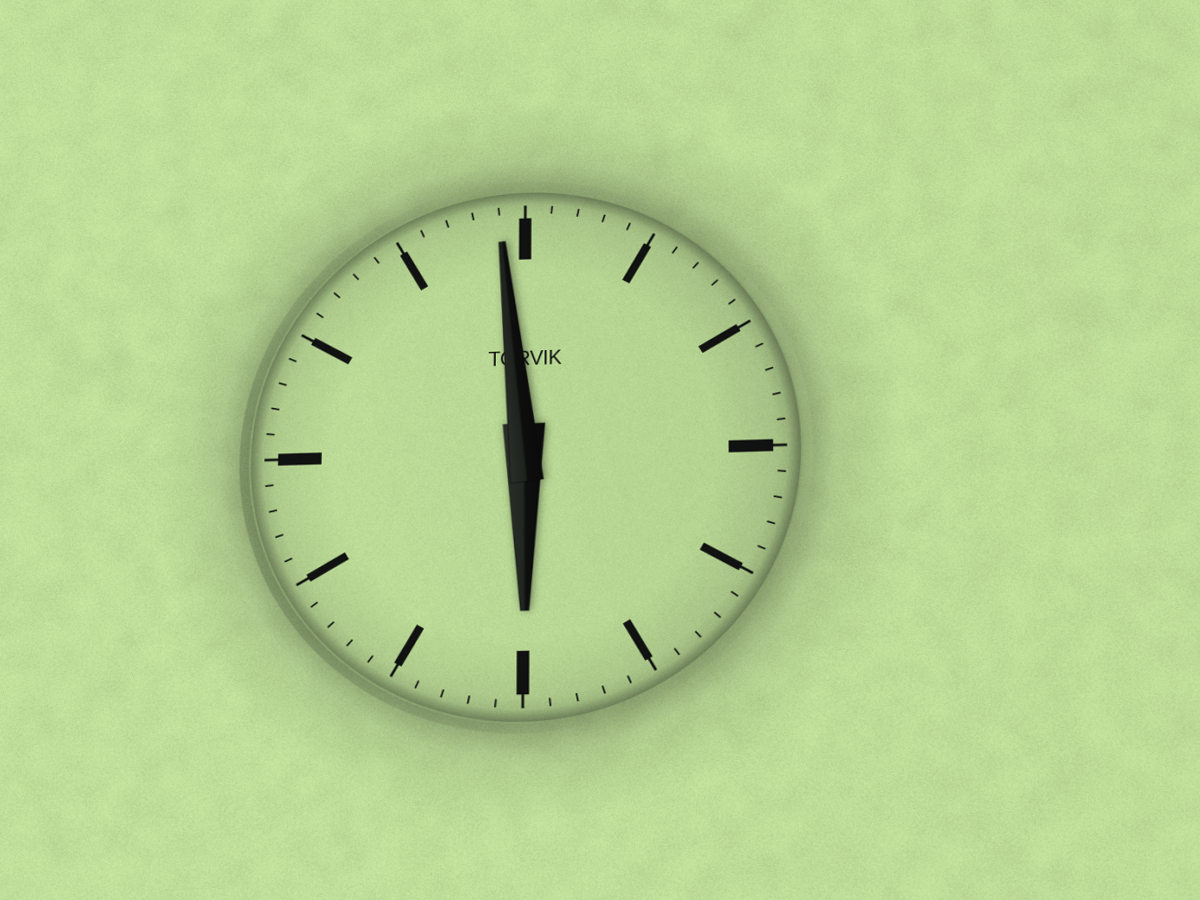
5,59
